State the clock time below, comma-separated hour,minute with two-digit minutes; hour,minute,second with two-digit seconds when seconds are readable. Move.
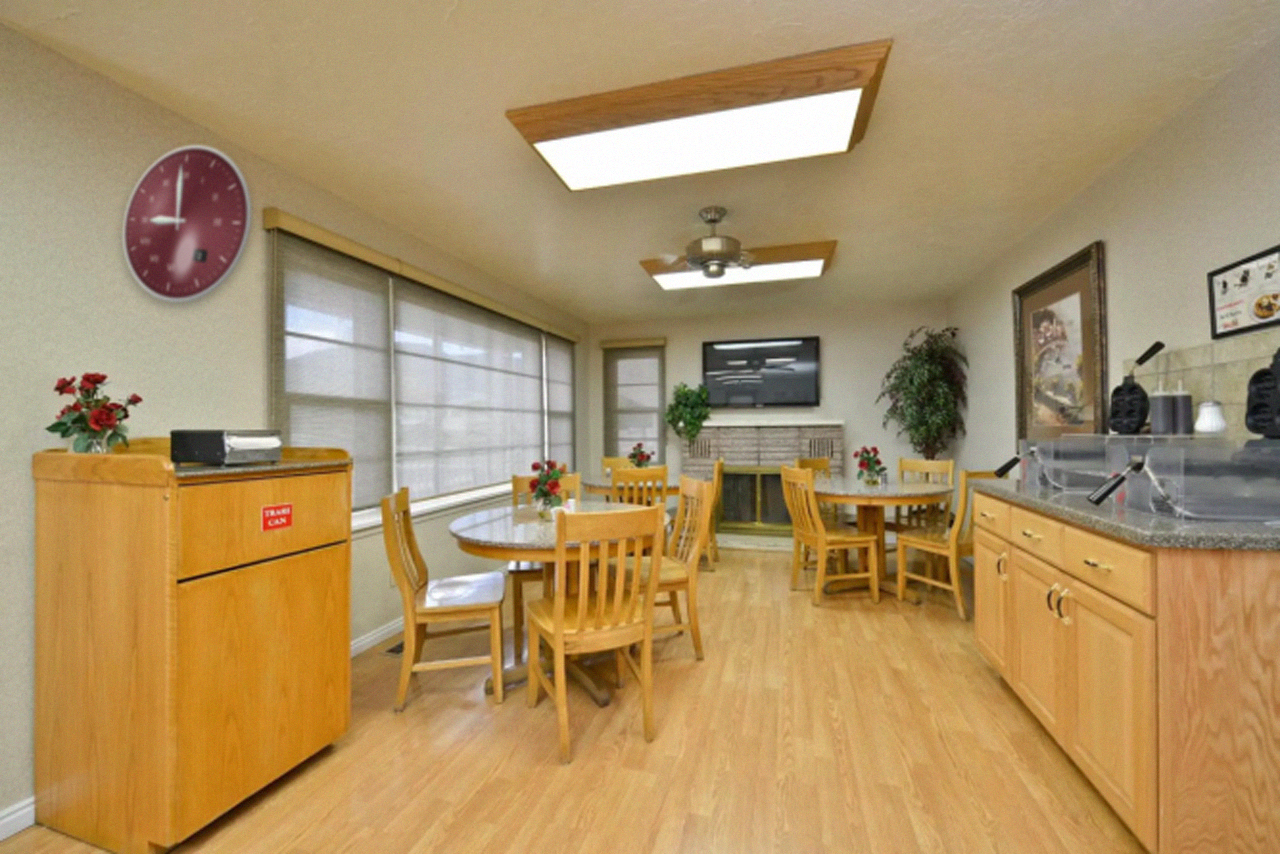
8,59
